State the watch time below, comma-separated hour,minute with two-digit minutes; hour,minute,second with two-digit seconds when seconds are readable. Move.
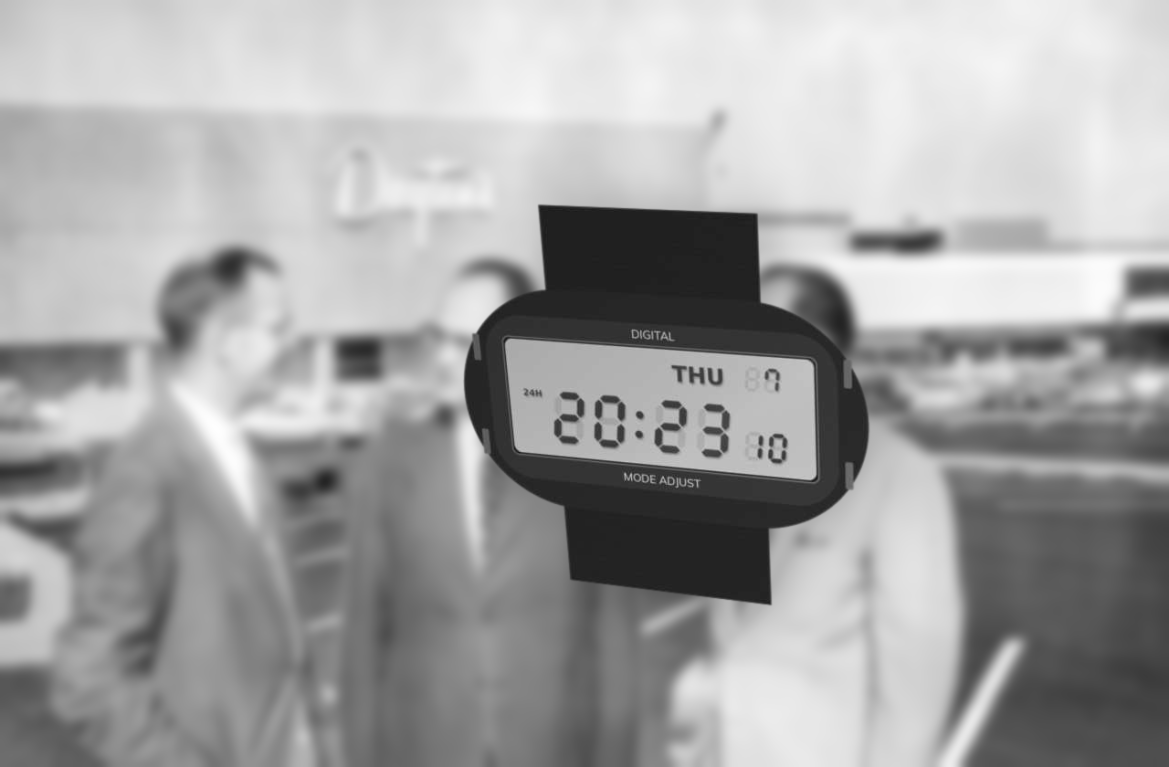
20,23,10
